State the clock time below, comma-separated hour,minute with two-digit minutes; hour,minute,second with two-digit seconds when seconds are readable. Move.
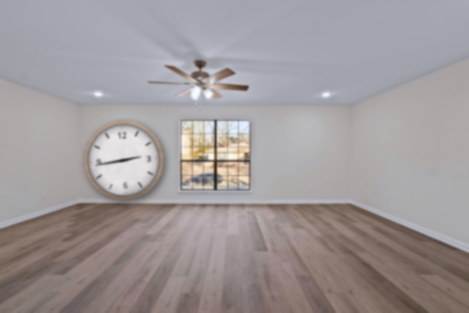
2,44
